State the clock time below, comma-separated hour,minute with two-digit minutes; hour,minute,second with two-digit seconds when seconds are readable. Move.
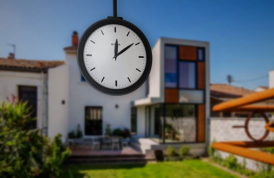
12,09
